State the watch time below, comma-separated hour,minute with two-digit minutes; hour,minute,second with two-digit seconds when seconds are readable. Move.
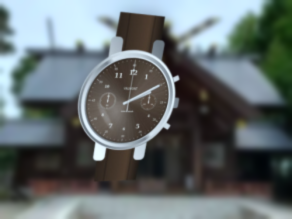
2,10
